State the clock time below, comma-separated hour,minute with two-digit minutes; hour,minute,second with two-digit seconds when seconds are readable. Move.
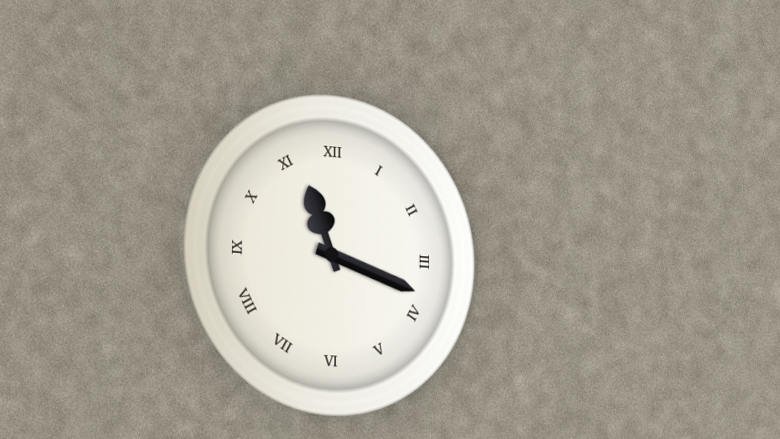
11,18
